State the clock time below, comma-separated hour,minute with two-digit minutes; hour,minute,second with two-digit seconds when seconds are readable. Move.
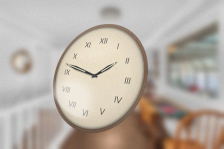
1,47
